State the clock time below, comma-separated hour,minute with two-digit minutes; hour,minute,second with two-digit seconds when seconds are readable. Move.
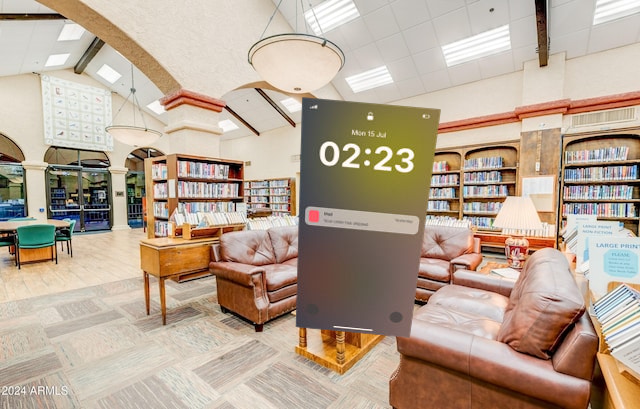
2,23
